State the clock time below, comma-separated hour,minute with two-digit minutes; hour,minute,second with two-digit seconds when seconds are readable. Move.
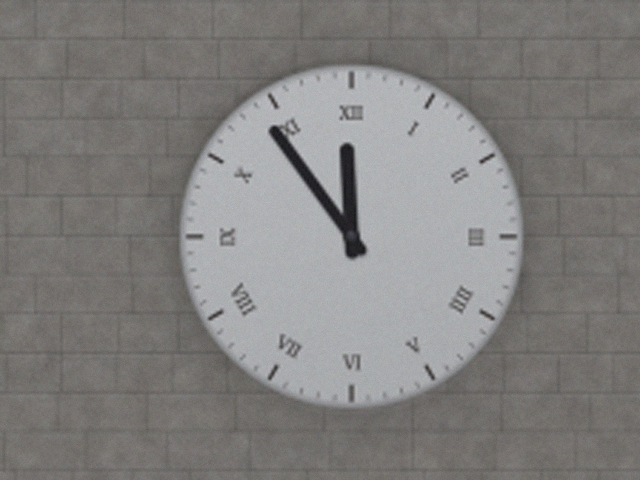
11,54
